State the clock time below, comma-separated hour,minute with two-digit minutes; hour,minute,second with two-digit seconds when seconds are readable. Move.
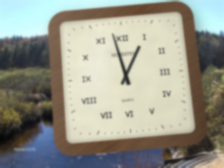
12,58
